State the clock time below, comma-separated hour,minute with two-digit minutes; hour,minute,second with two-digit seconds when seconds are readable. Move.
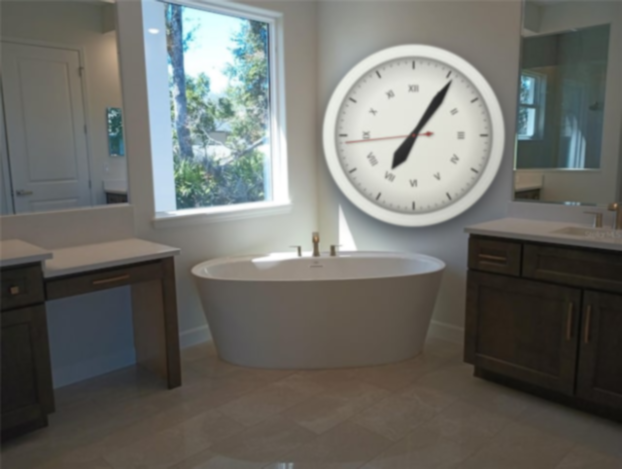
7,05,44
